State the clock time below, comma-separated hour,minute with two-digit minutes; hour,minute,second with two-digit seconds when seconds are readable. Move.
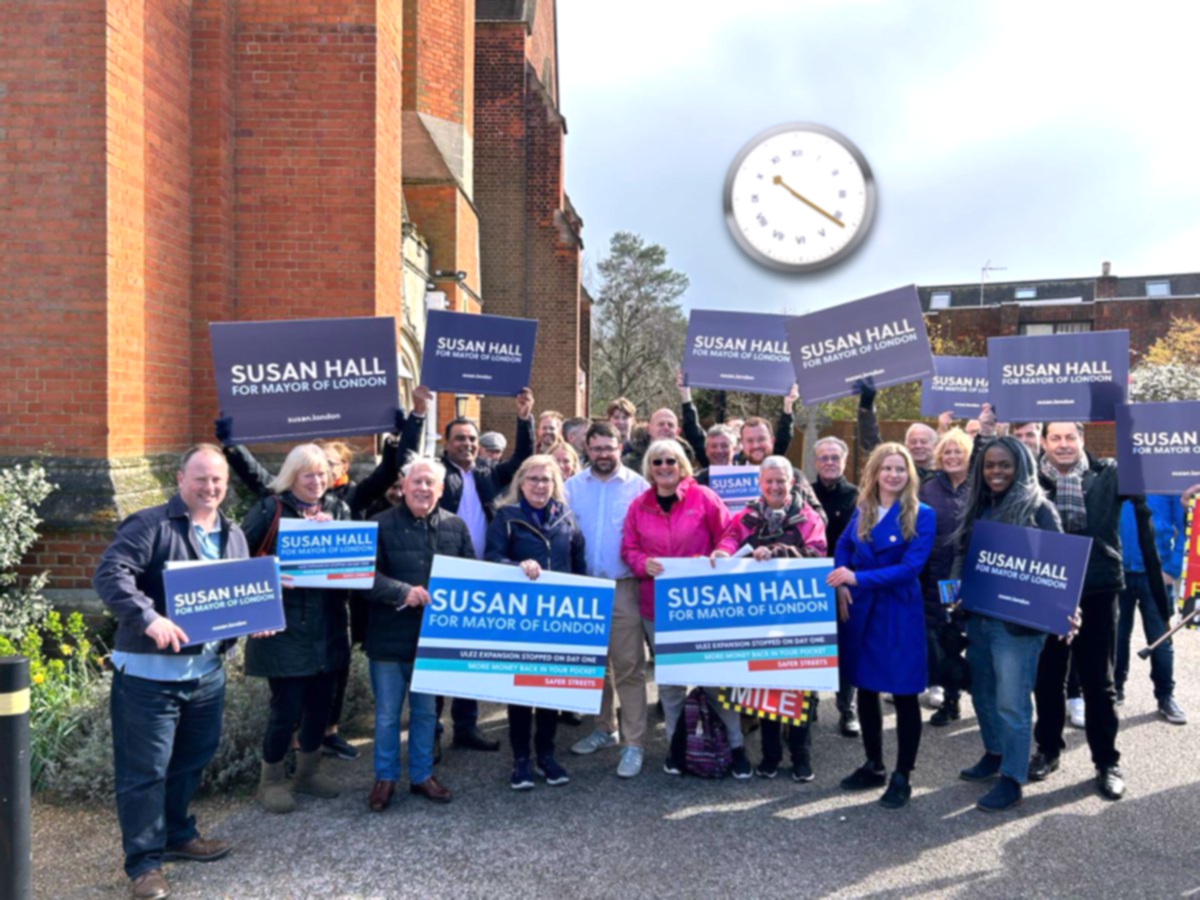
10,21
